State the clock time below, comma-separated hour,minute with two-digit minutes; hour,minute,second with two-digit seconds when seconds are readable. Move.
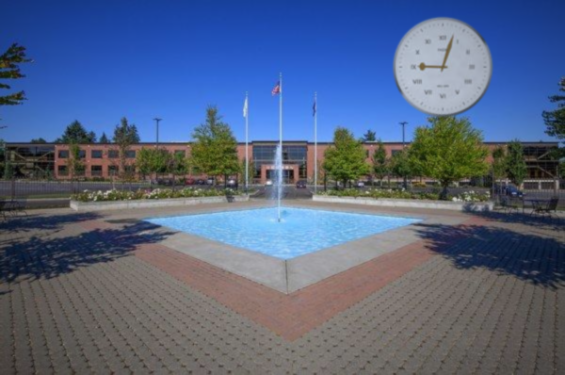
9,03
